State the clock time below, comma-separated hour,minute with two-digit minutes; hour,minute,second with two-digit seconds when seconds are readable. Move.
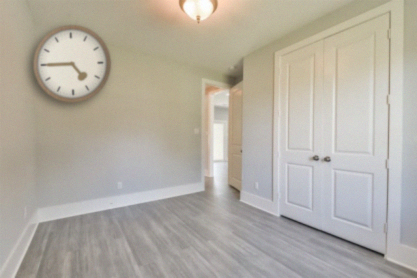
4,45
